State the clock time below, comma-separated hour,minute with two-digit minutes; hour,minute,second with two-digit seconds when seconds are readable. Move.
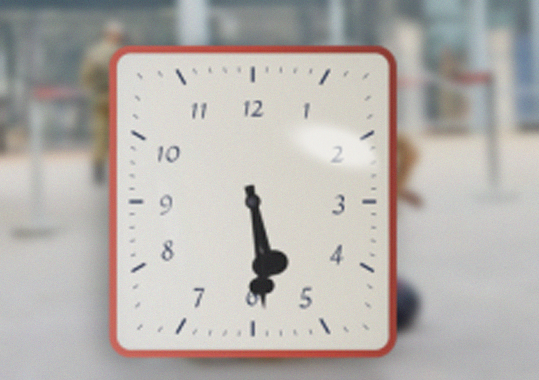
5,29
